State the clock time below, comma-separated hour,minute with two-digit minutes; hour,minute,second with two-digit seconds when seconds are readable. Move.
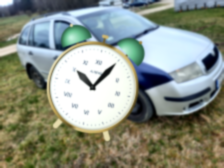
10,05
